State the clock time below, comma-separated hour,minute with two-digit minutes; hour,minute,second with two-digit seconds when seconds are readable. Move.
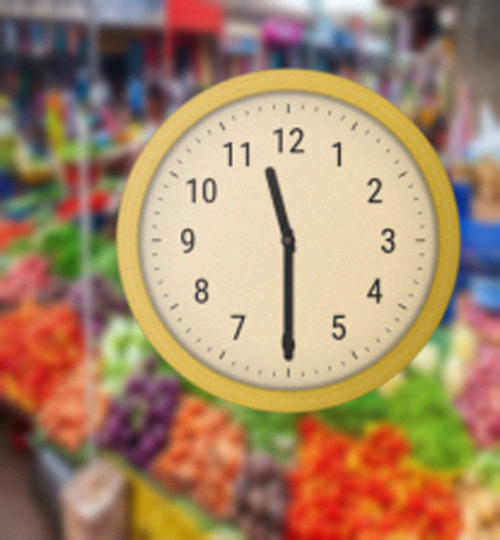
11,30
